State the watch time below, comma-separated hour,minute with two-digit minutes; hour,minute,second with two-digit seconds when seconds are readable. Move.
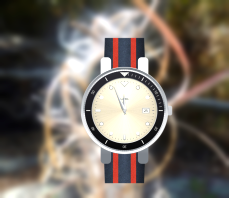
11,56
